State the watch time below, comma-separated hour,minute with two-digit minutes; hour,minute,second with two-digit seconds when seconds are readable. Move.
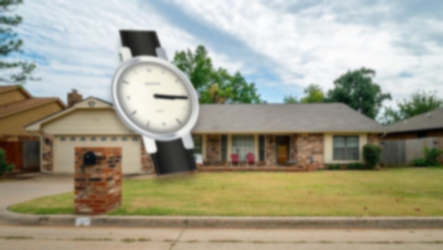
3,16
